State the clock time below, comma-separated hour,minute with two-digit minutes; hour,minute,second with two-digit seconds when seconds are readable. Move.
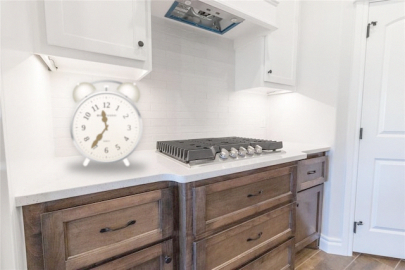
11,36
